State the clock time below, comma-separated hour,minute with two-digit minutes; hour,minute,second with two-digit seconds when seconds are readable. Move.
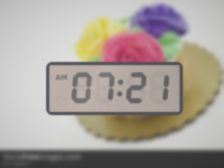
7,21
